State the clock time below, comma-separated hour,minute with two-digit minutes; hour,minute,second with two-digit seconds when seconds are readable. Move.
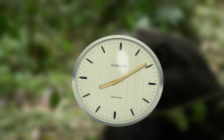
8,09
